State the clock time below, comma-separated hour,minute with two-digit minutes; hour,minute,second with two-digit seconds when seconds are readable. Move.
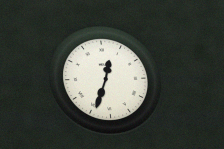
12,34
